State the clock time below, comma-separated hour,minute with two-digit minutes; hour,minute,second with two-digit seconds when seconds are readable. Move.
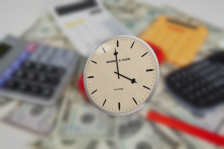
3,59
